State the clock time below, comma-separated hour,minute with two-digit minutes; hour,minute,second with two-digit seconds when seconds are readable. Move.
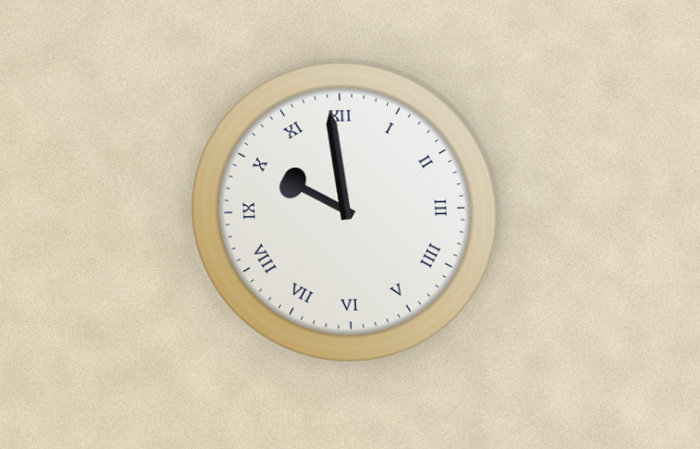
9,59
